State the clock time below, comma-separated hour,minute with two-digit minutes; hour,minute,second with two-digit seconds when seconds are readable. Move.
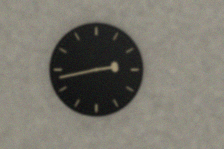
2,43
